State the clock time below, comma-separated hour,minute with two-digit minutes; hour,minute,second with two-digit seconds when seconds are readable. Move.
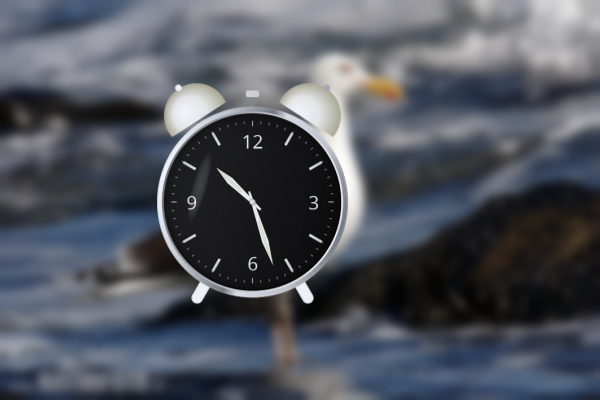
10,27
